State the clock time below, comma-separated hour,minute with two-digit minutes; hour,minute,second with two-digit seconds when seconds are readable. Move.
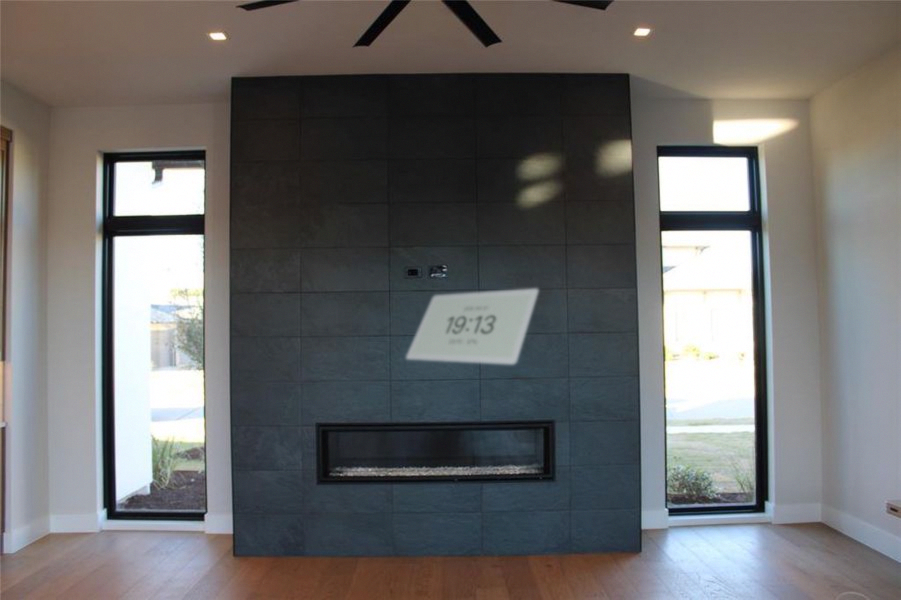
19,13
